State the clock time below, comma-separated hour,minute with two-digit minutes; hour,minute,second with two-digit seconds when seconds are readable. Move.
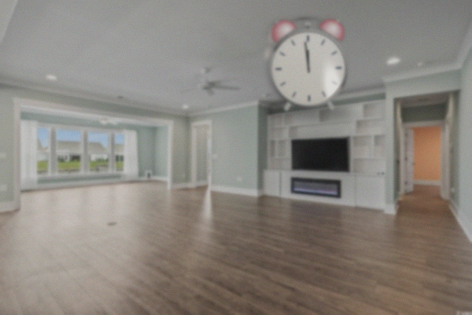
11,59
